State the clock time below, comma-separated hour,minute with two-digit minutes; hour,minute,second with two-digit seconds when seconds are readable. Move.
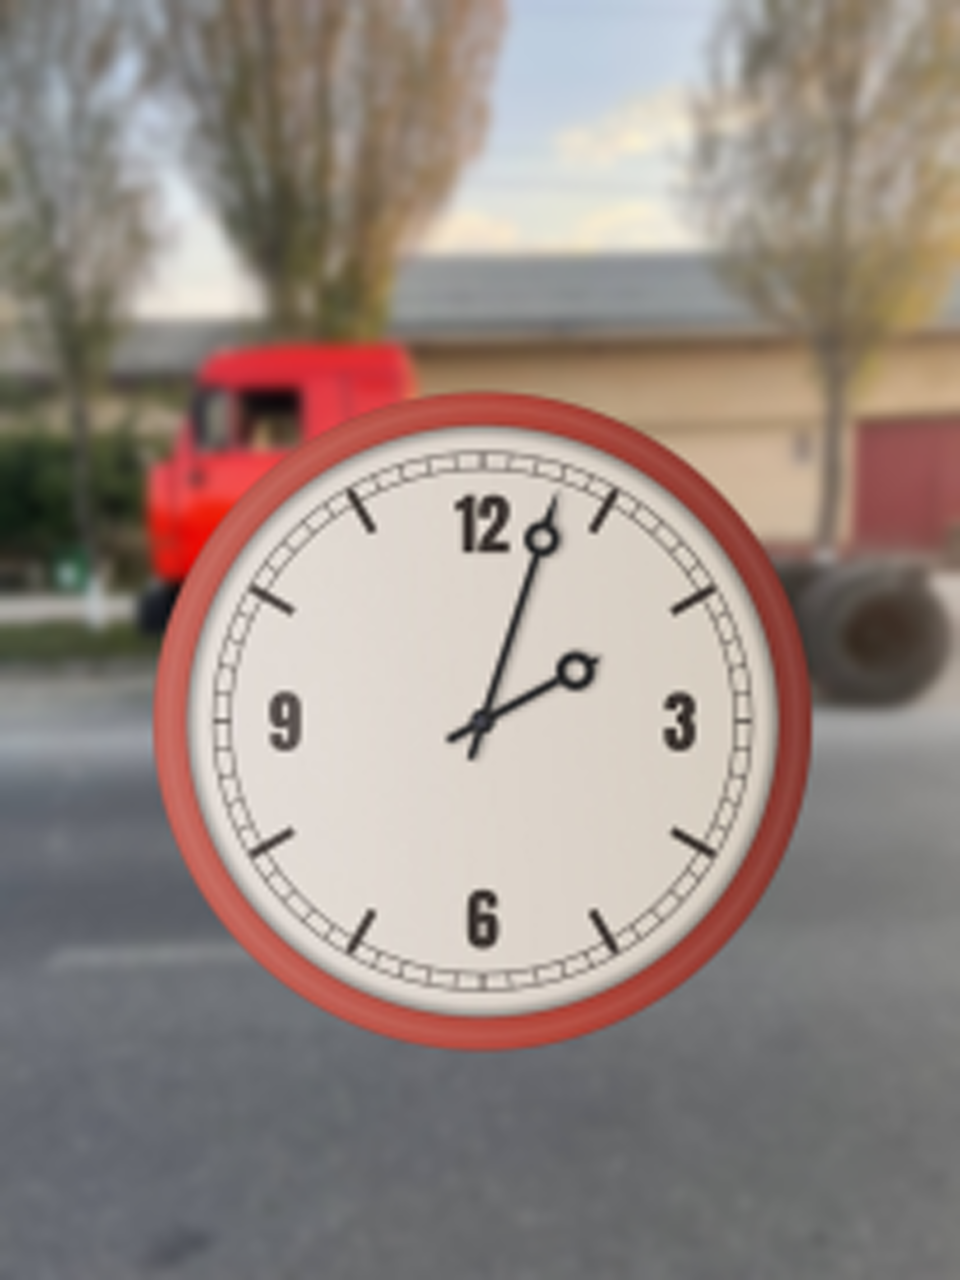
2,03
